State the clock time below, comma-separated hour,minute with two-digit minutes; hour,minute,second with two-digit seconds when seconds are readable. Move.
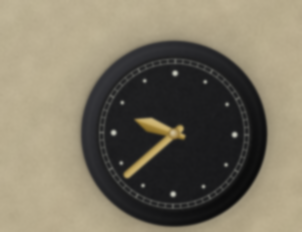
9,38
